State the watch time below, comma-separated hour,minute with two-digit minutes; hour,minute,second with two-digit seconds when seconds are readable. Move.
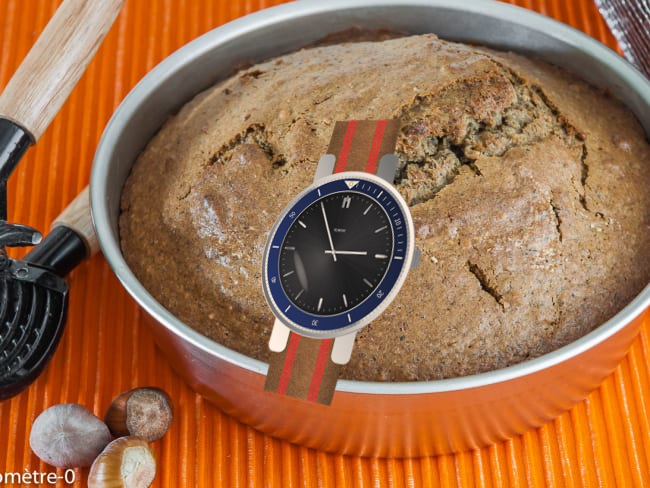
2,55
